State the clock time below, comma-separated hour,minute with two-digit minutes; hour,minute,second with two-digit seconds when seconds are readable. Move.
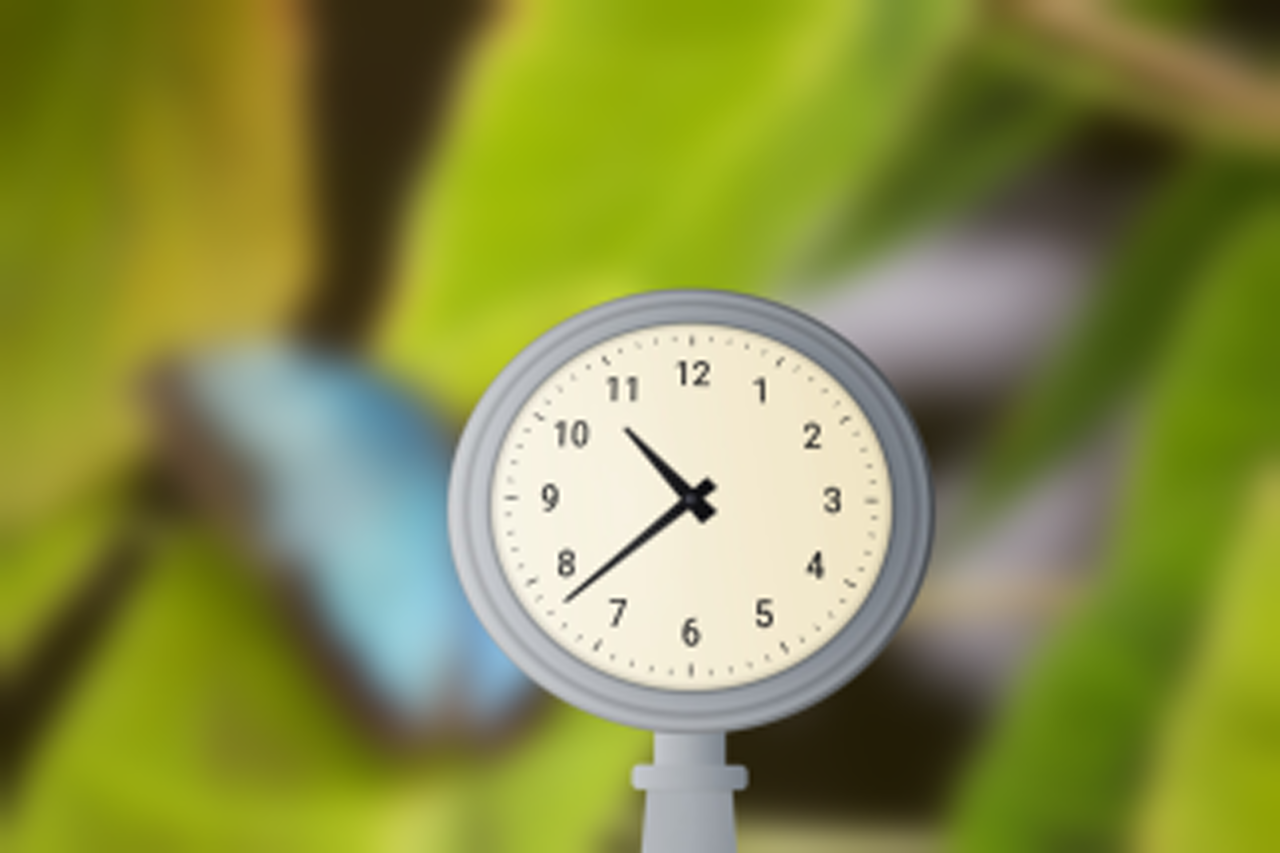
10,38
